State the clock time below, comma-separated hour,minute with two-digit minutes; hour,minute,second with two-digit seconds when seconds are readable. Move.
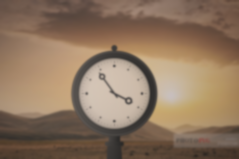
3,54
